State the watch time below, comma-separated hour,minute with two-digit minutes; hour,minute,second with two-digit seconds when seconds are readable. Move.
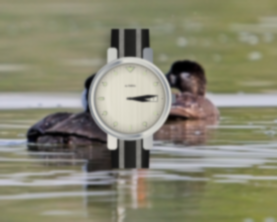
3,14
